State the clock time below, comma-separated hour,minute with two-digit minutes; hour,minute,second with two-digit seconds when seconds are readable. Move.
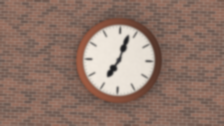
7,03
